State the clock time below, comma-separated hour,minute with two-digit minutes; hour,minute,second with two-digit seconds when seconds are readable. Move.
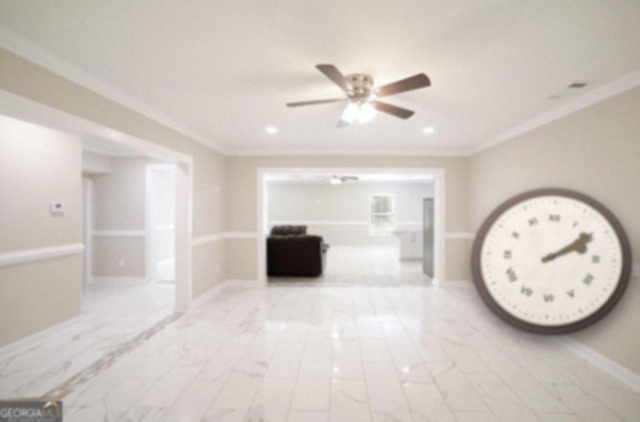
2,09
